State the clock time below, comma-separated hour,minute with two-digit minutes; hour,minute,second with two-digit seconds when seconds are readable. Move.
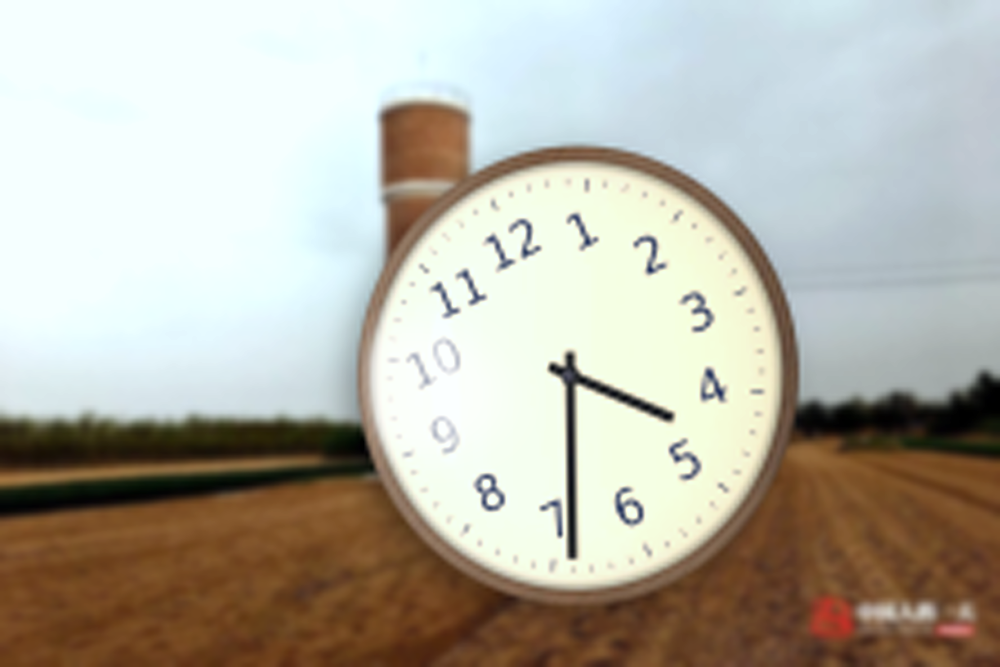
4,34
